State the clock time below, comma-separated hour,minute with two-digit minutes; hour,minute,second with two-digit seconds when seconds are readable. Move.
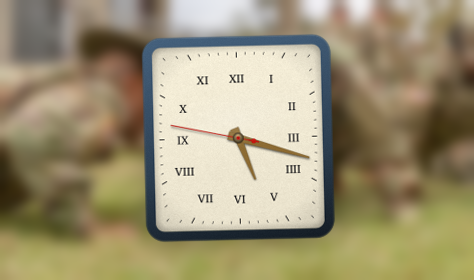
5,17,47
